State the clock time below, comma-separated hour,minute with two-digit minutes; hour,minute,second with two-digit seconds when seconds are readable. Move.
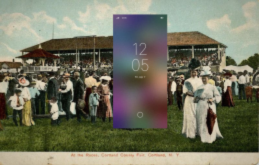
12,05
